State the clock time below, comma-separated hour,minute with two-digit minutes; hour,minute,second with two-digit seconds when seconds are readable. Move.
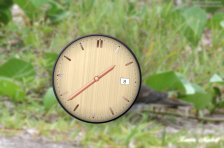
1,38
